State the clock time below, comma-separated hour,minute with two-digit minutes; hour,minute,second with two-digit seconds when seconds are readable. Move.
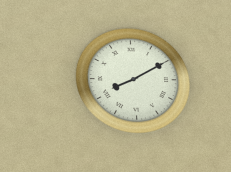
8,10
